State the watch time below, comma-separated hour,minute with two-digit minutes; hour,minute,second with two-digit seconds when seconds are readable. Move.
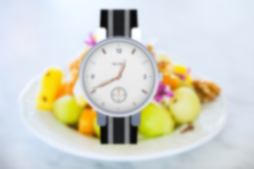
12,41
